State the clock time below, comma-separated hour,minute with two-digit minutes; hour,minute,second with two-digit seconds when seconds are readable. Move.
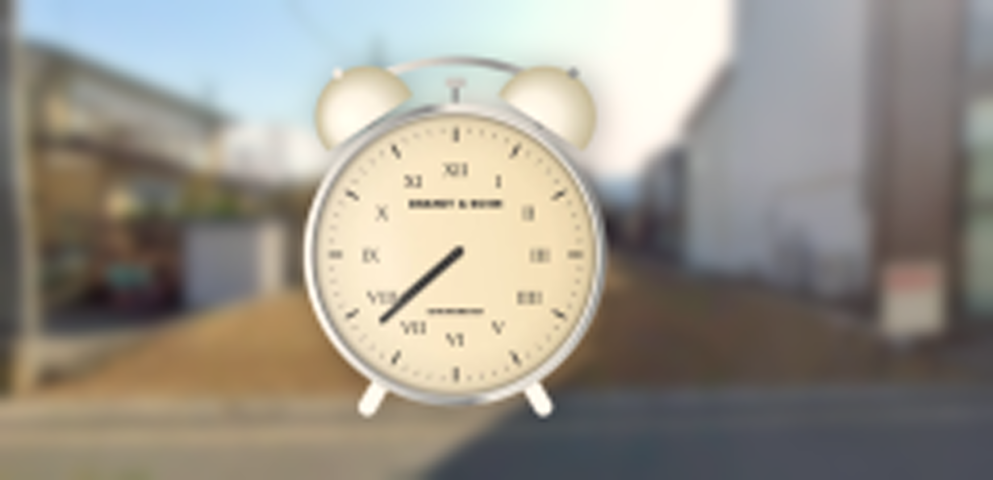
7,38
